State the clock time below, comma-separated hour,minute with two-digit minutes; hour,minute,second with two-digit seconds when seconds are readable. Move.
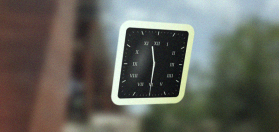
11,30
